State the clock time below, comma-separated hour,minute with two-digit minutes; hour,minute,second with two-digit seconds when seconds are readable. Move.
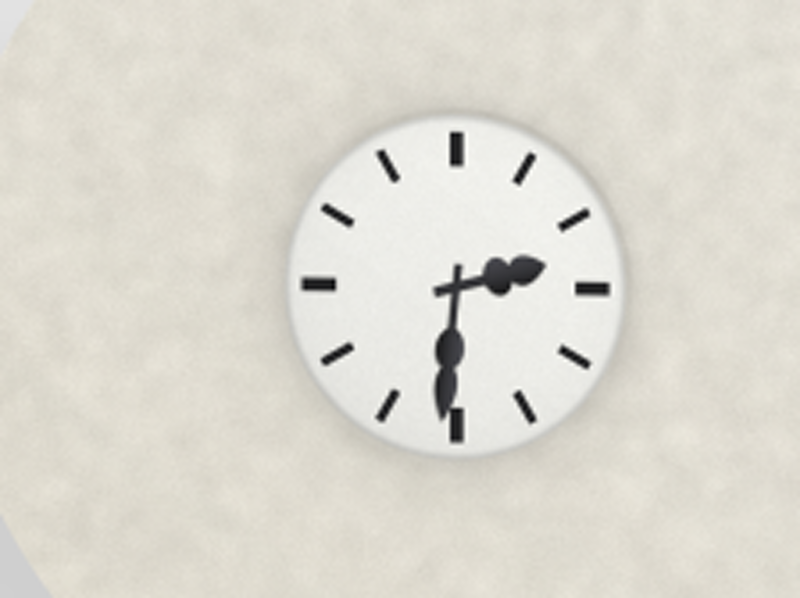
2,31
